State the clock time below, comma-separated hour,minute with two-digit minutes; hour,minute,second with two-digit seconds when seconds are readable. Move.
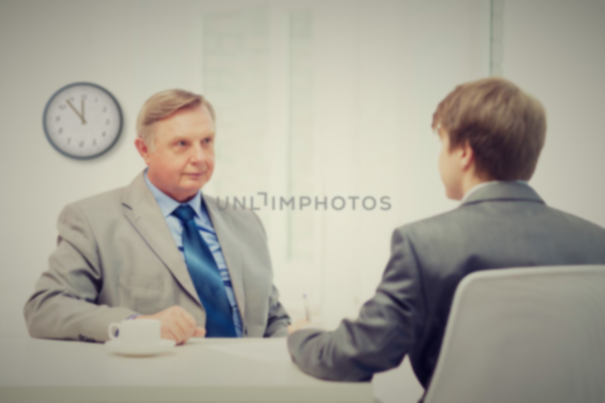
11,53
